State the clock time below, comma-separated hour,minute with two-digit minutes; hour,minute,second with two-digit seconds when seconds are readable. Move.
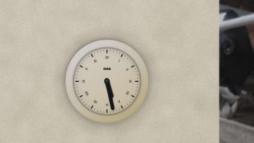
5,28
